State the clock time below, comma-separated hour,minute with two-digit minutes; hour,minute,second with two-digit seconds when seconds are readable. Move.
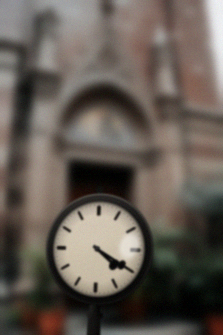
4,20
